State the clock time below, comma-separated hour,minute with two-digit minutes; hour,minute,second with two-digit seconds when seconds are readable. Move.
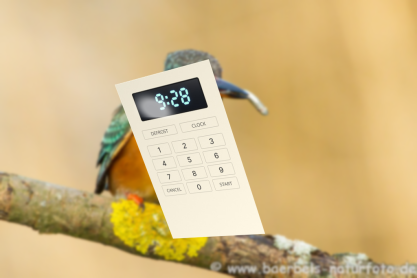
9,28
